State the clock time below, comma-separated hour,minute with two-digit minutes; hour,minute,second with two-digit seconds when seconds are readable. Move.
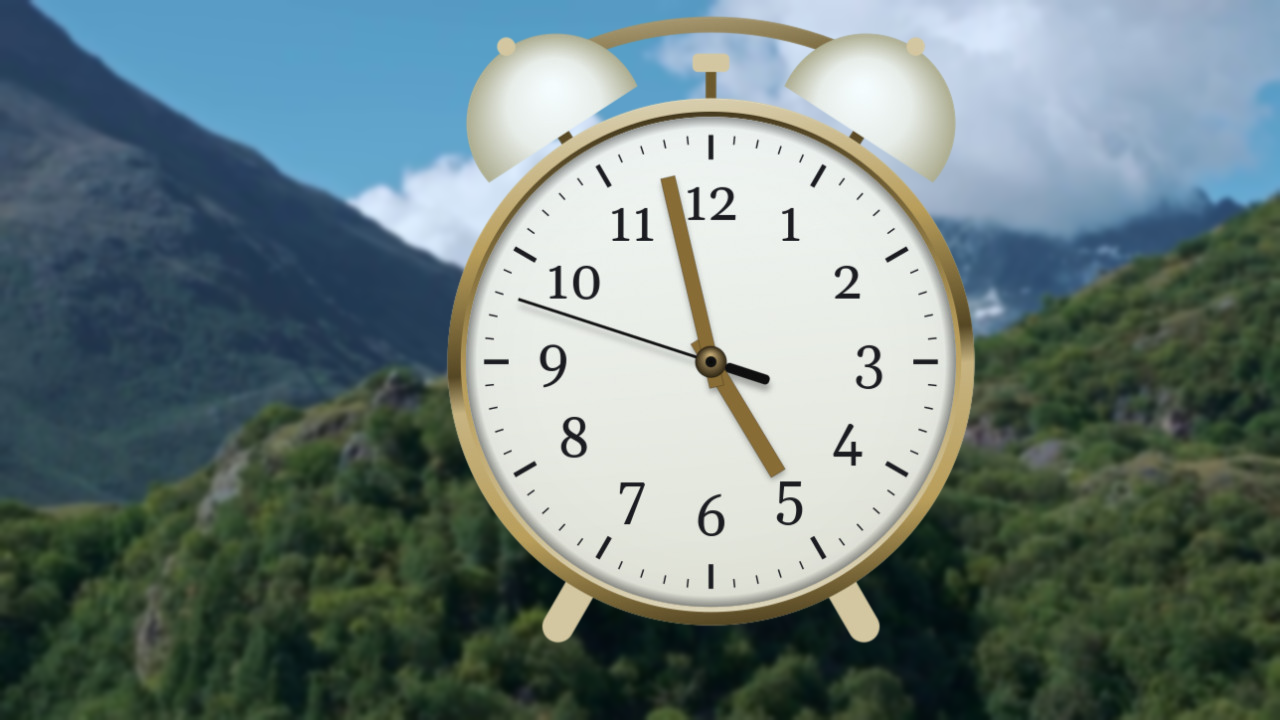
4,57,48
